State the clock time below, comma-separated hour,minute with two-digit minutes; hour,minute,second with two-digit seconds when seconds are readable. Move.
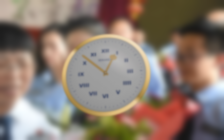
12,52
